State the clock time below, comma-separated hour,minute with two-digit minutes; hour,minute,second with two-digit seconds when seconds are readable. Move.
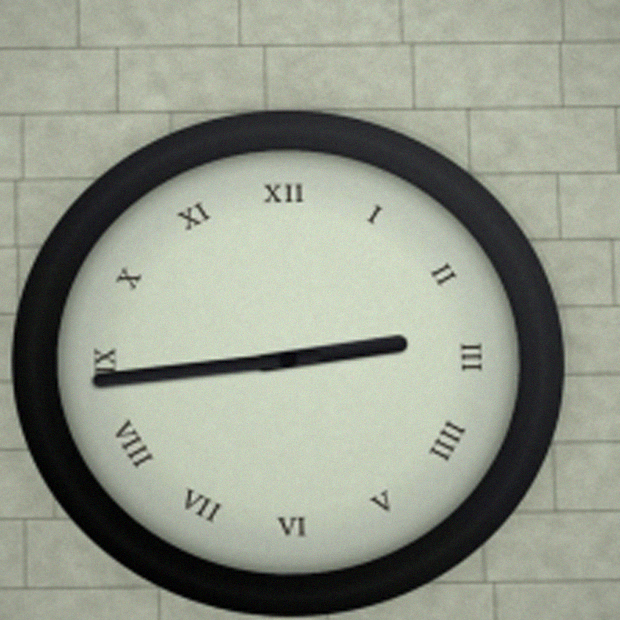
2,44
